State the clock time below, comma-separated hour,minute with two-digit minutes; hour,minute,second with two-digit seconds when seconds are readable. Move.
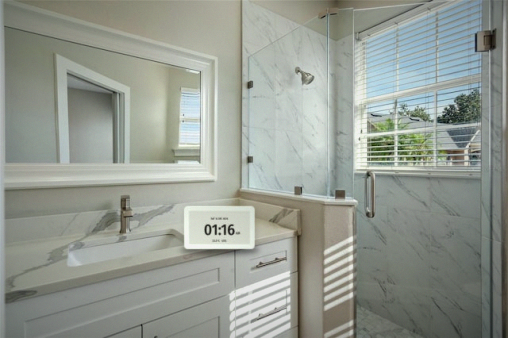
1,16
